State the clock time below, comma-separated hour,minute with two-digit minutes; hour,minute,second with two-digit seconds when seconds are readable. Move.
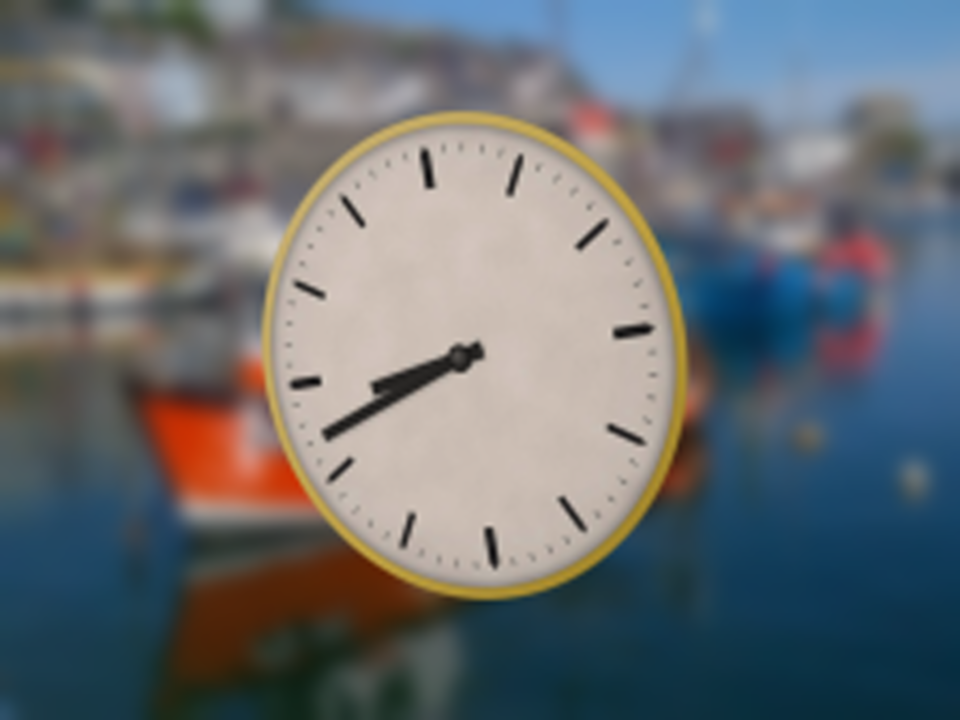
8,42
